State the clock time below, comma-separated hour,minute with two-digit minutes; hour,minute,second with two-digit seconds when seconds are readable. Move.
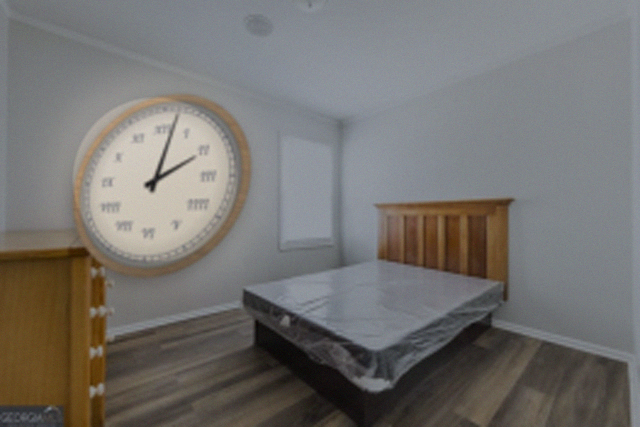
2,02
